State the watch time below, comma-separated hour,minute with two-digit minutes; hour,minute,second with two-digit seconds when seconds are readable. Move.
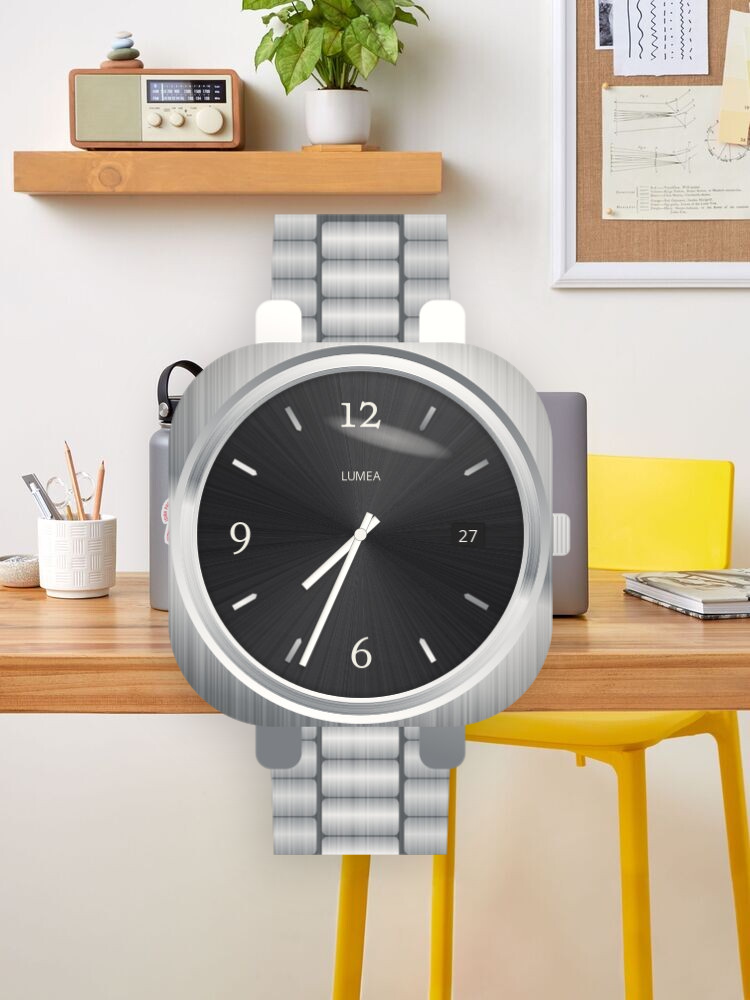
7,34
